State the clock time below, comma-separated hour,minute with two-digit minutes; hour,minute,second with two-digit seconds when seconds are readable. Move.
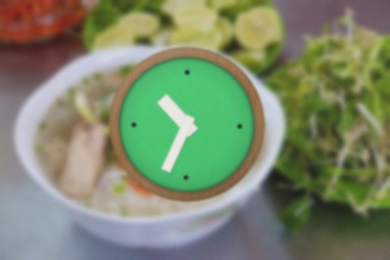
10,34
